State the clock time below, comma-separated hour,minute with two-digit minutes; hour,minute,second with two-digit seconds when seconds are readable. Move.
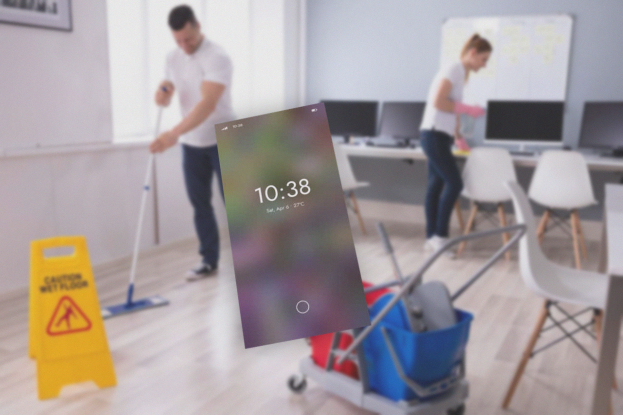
10,38
